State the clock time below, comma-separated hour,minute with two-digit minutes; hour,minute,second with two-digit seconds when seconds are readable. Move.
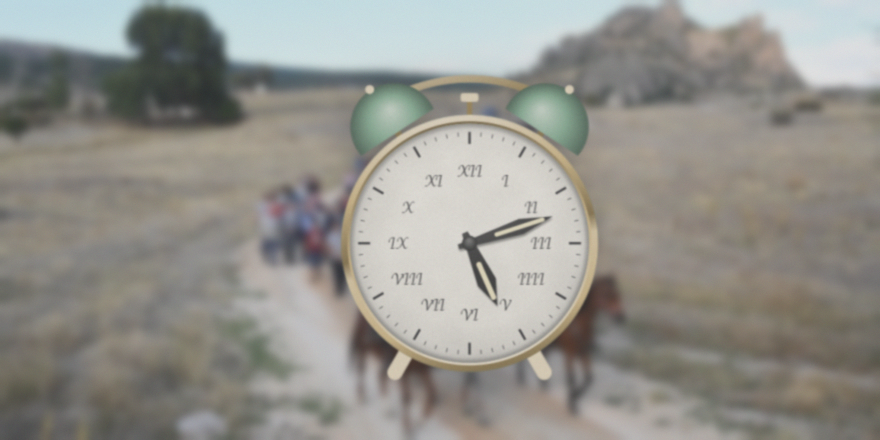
5,12
